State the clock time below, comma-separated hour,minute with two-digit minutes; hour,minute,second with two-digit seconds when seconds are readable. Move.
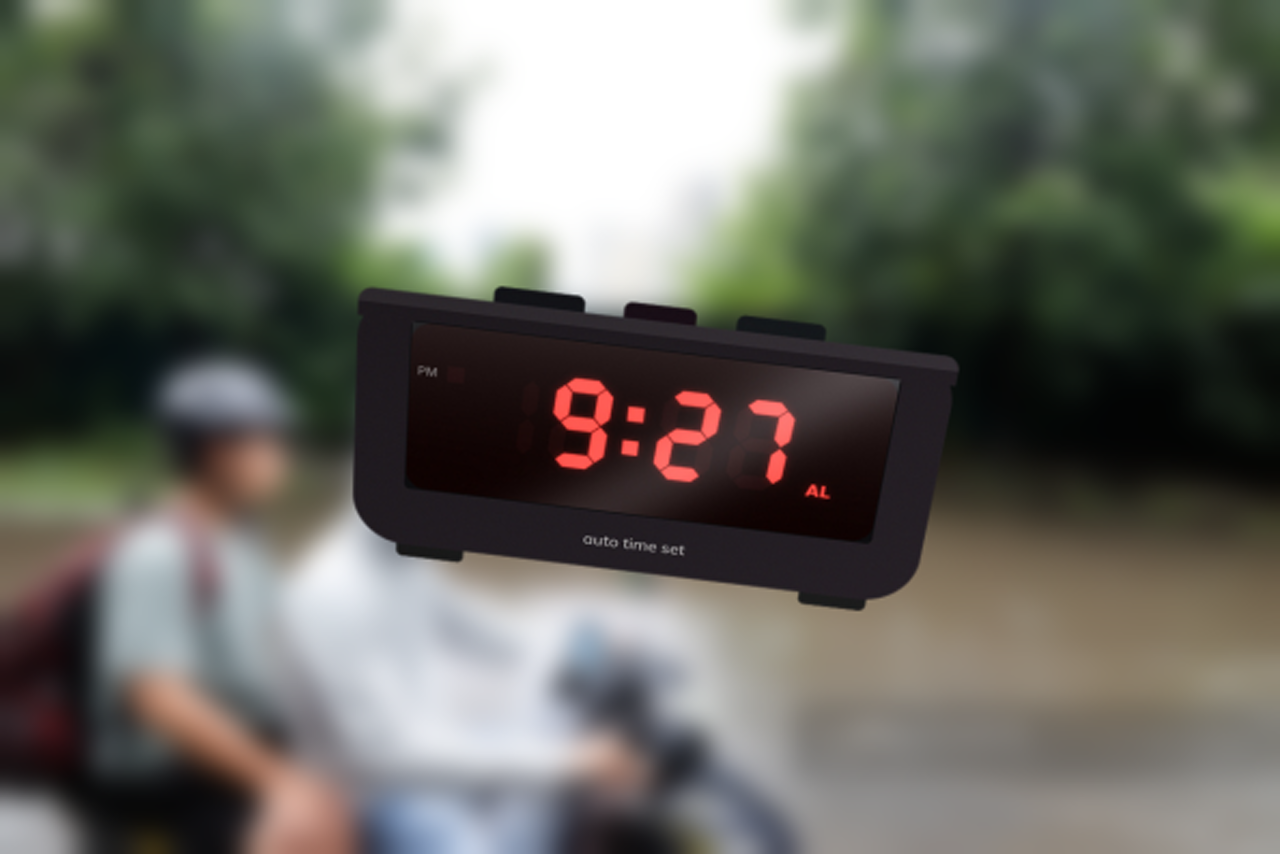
9,27
